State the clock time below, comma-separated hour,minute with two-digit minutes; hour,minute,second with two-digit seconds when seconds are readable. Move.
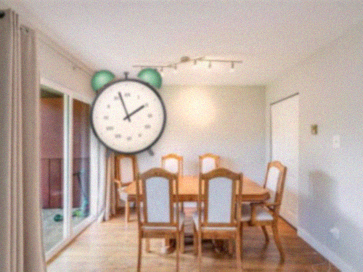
1,57
